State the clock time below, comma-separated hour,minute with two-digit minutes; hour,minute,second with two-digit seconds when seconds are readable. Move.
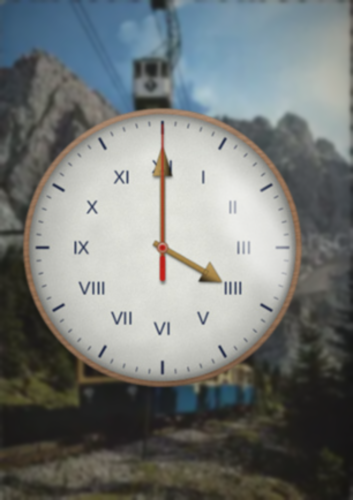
4,00,00
